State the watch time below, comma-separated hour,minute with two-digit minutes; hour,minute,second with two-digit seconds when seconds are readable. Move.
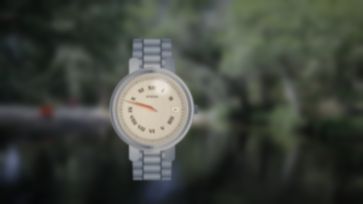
9,48
